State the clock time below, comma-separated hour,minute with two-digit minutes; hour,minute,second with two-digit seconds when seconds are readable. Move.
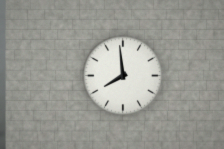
7,59
